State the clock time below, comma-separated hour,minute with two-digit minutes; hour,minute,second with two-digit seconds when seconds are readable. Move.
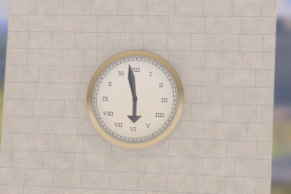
5,58
